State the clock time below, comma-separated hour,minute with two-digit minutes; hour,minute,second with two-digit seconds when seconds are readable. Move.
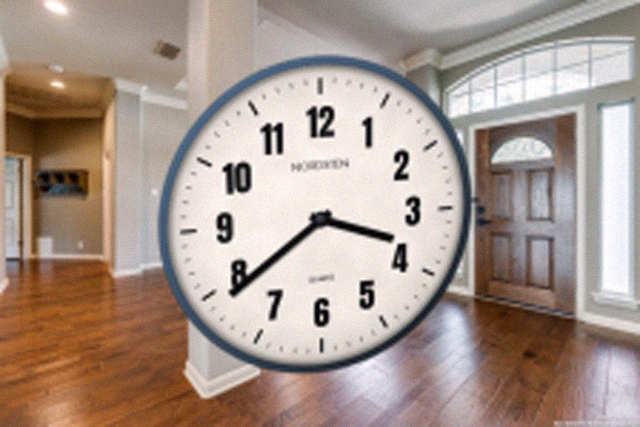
3,39
